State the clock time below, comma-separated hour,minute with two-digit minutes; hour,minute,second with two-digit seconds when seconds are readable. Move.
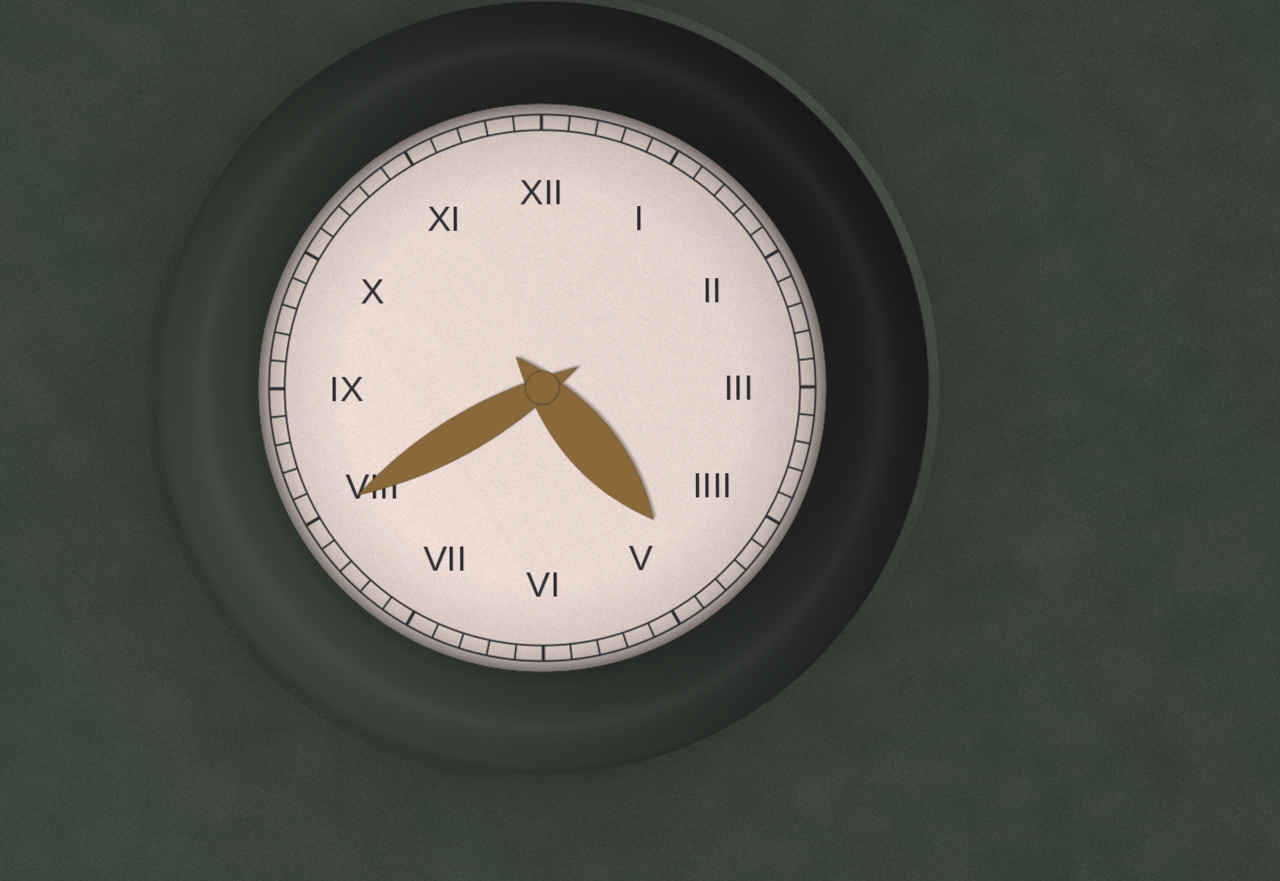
4,40
